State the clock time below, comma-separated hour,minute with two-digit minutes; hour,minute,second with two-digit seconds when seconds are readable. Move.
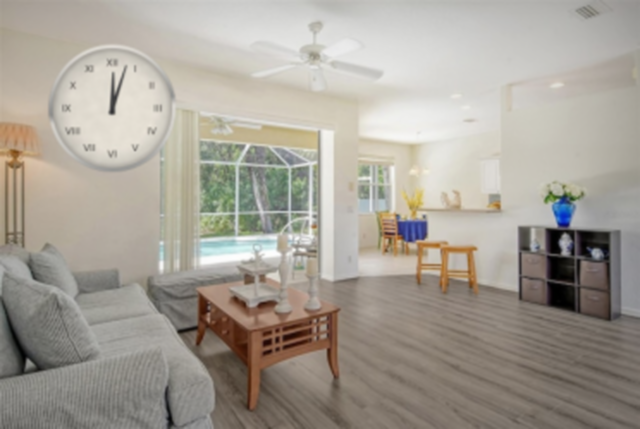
12,03
